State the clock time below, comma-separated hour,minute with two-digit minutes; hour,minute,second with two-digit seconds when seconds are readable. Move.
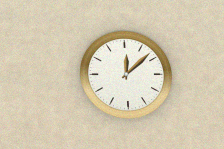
12,08
